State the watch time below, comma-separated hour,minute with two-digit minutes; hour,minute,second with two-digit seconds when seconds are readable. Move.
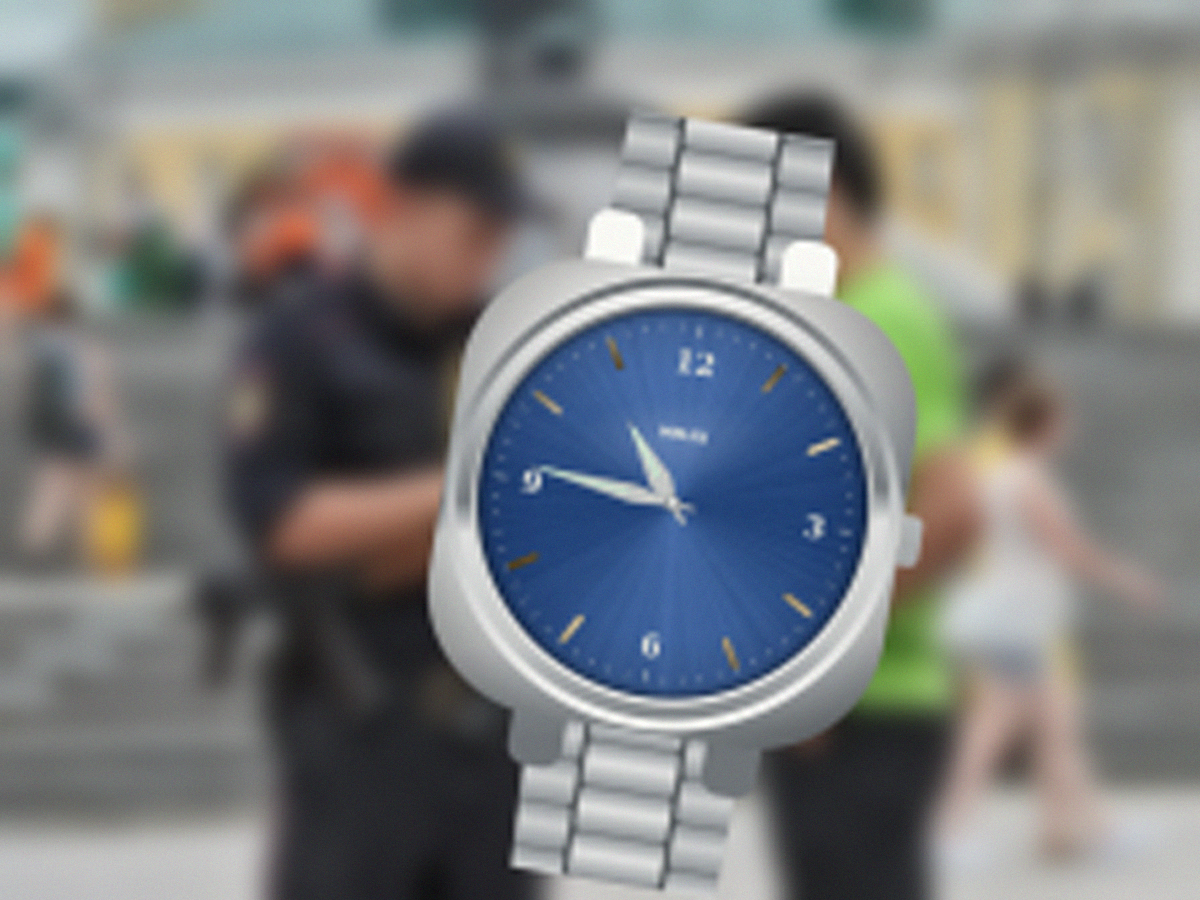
10,46
